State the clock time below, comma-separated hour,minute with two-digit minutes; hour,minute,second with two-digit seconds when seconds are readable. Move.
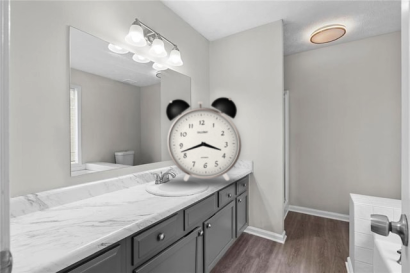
3,42
